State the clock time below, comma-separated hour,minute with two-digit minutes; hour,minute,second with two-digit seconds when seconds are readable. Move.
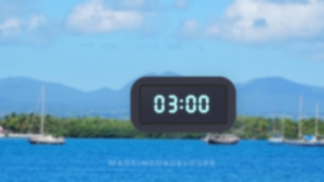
3,00
